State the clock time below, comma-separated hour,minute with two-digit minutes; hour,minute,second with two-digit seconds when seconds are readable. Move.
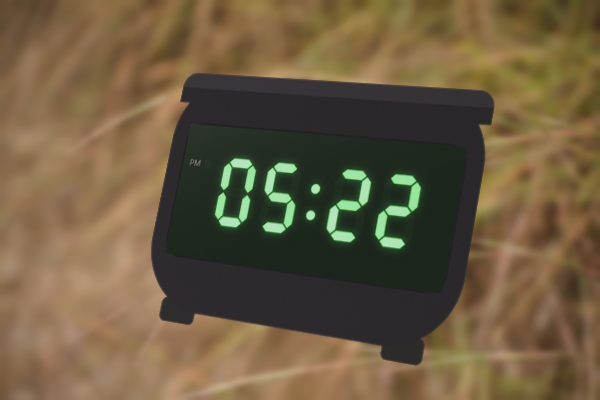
5,22
